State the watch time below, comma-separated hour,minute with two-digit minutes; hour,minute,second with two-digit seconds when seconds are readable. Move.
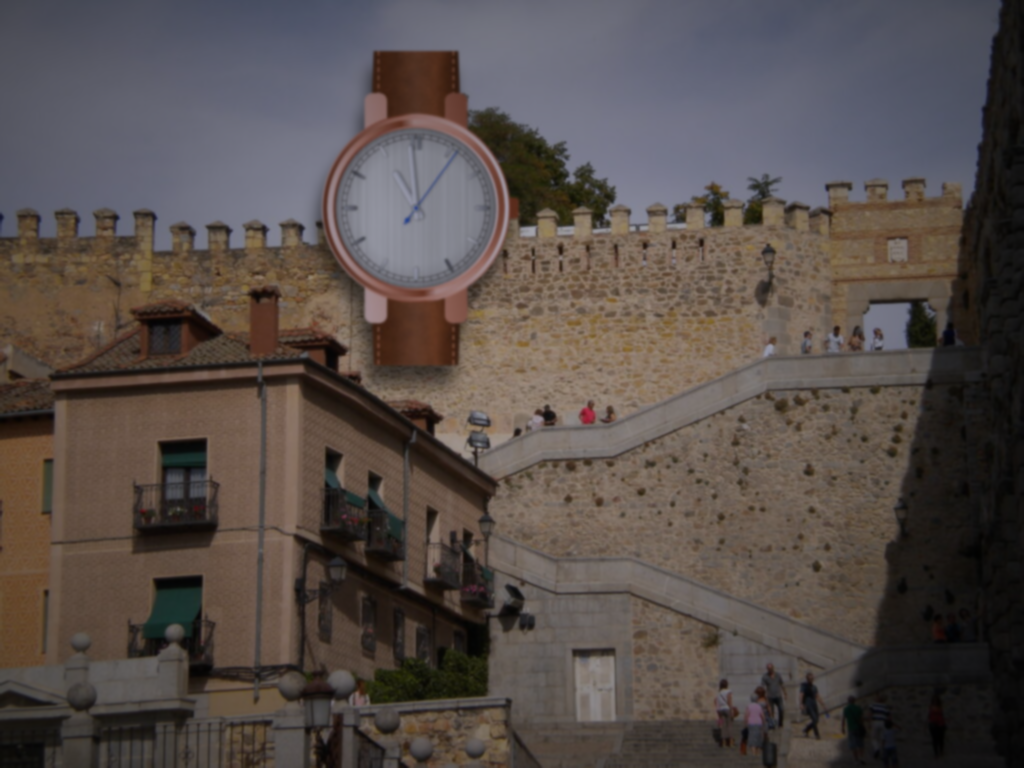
10,59,06
